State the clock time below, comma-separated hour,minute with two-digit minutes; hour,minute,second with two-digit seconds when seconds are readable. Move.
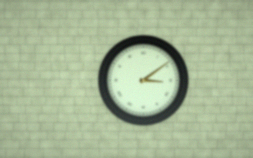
3,09
